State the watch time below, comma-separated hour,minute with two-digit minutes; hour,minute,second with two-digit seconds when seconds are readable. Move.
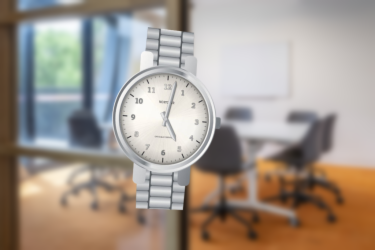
5,02
